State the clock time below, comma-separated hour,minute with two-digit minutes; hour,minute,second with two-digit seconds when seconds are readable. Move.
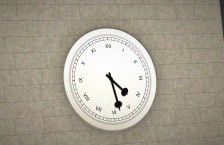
4,28
